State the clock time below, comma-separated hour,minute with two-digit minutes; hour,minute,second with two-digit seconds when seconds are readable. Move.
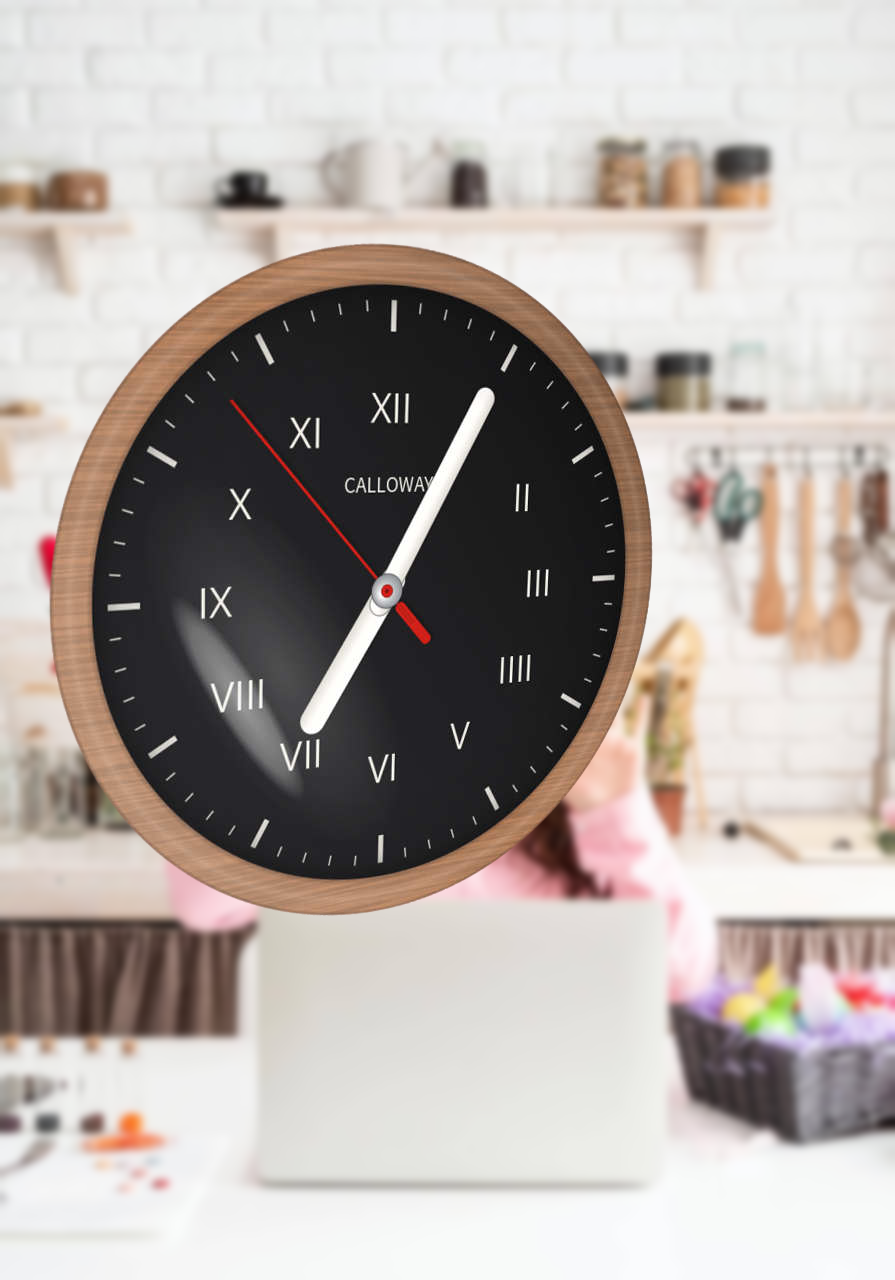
7,04,53
